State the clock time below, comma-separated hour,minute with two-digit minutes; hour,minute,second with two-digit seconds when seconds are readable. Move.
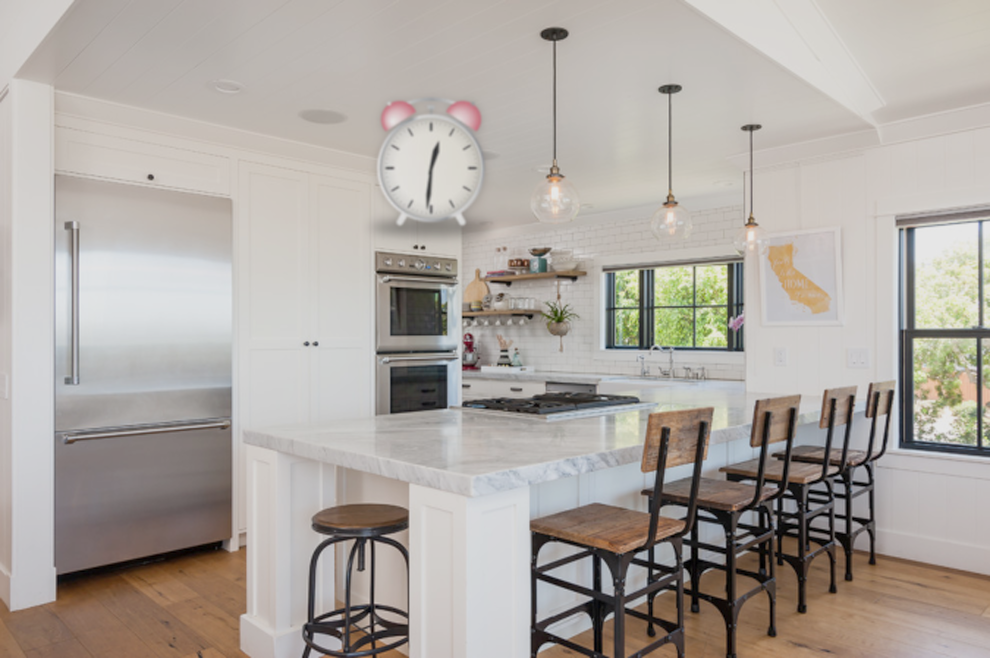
12,31
